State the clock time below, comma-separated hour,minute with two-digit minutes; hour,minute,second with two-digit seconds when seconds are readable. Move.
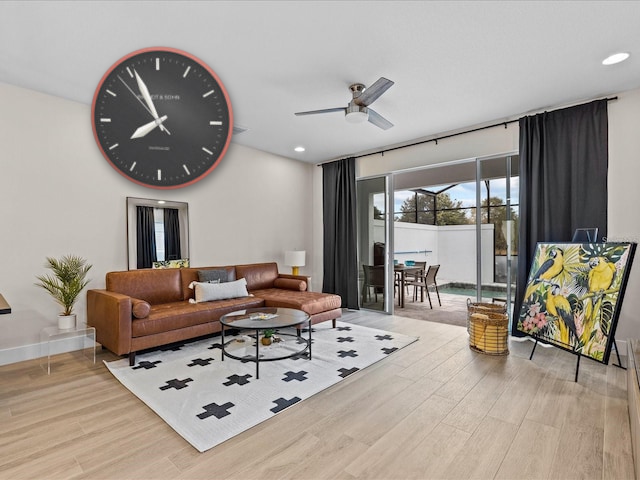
7,55,53
